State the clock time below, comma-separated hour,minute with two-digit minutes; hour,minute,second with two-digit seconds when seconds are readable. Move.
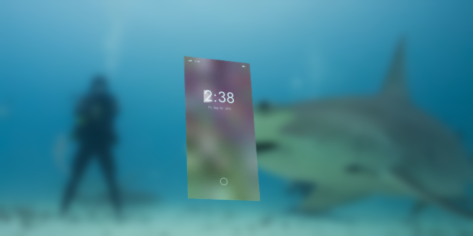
2,38
